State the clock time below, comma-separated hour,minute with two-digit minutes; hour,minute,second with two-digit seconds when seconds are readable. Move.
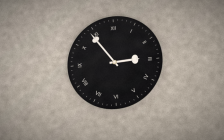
2,54
